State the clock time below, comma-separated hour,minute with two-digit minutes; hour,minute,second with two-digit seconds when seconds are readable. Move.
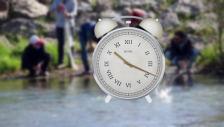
10,19
